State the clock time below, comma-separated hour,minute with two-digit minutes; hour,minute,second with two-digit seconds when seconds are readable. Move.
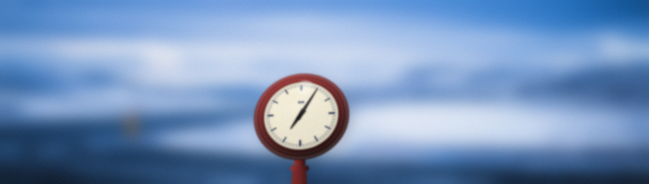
7,05
